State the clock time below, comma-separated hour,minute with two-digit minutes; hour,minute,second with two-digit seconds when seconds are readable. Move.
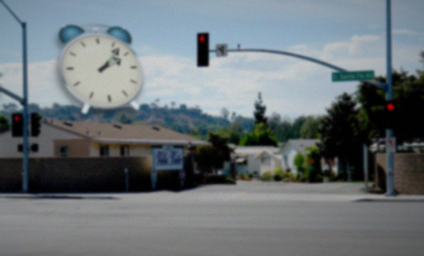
2,07
